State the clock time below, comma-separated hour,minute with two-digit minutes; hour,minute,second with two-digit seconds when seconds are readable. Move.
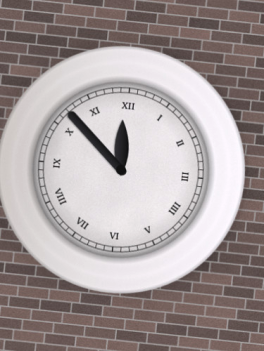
11,52
